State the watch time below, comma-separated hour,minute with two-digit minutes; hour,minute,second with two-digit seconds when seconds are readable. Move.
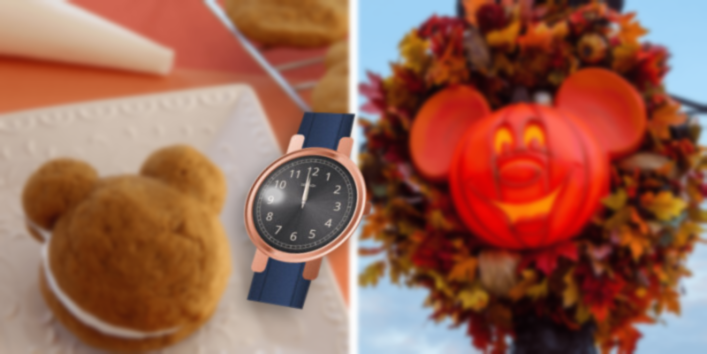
11,59
